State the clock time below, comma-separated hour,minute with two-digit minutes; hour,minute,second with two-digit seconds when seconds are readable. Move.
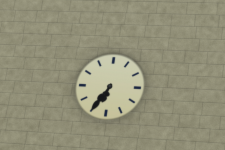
6,35
